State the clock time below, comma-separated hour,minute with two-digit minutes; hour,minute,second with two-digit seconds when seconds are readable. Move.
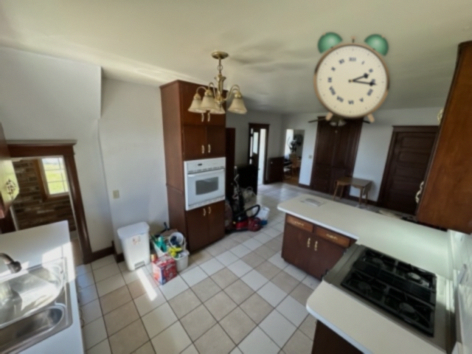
2,16
